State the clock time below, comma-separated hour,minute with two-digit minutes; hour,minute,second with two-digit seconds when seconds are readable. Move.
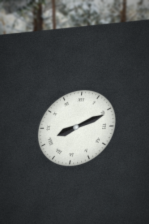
8,11
